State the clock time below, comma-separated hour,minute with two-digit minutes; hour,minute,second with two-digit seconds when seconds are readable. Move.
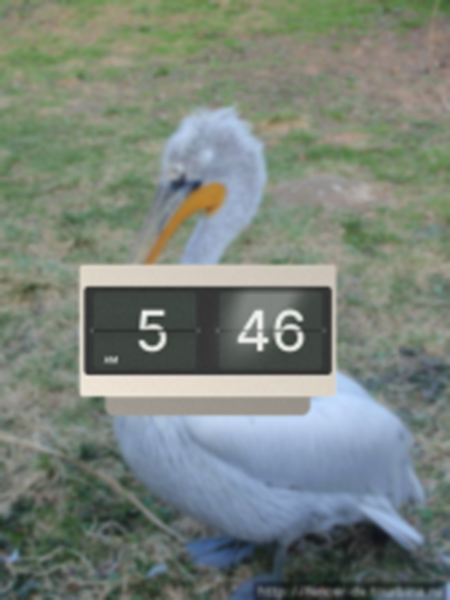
5,46
